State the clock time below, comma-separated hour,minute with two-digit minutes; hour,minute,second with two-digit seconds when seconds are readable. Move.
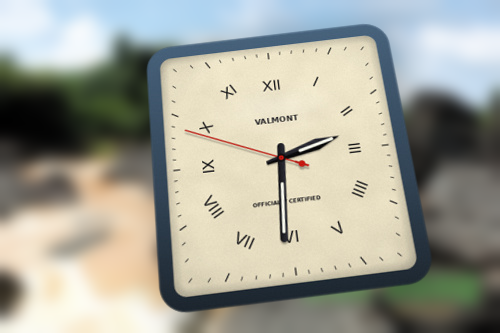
2,30,49
